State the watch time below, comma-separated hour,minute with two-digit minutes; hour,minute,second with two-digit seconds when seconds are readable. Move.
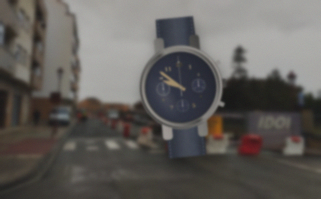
9,52
